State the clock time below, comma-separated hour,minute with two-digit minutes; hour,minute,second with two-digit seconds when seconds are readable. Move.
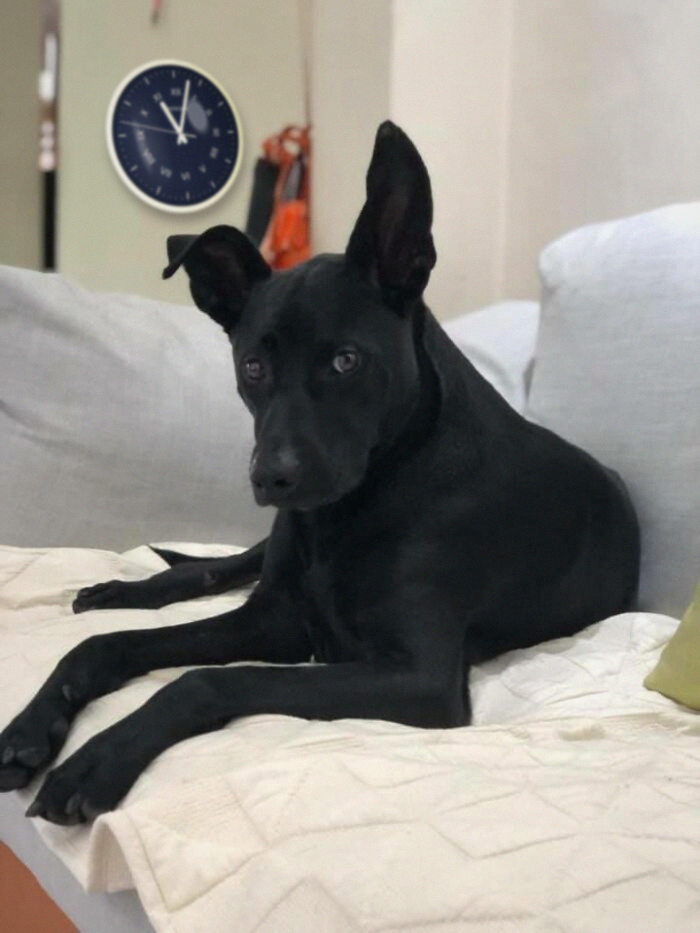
11,02,47
